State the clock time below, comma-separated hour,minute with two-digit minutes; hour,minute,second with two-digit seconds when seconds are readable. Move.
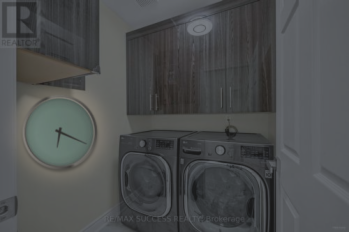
6,19
